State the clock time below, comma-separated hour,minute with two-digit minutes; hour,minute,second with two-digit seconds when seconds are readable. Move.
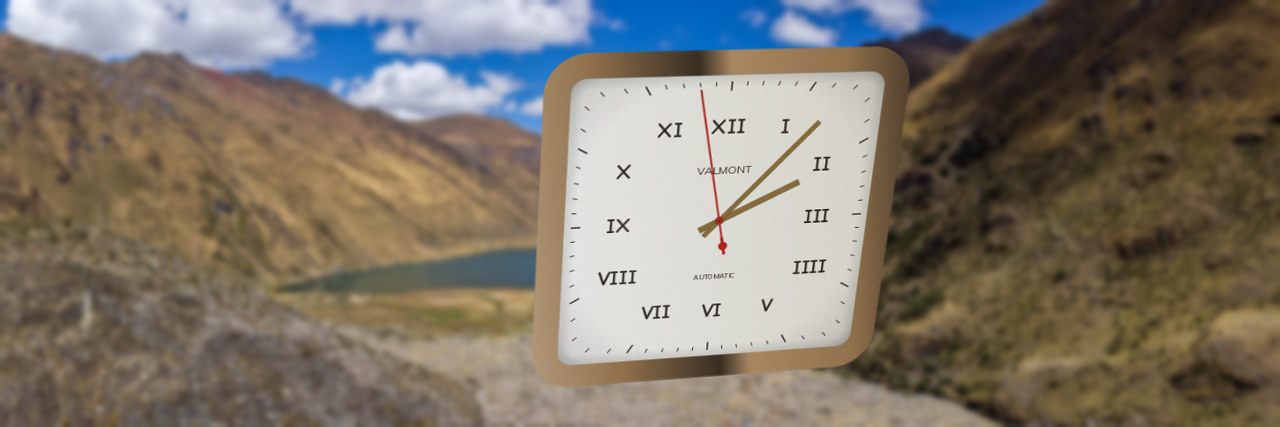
2,06,58
